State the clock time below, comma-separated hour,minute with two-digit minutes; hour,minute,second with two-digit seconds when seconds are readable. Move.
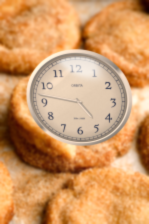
4,47
